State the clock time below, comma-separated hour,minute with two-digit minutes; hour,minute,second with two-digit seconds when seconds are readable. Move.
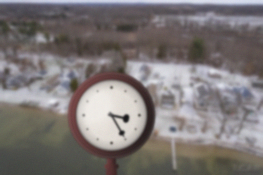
3,25
